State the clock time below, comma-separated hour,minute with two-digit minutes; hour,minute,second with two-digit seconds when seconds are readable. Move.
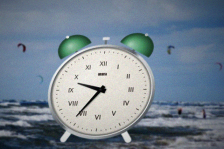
9,36
